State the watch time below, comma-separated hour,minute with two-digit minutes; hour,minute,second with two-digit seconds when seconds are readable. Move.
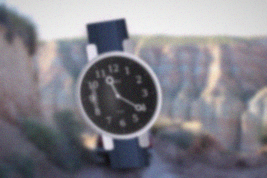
11,21
